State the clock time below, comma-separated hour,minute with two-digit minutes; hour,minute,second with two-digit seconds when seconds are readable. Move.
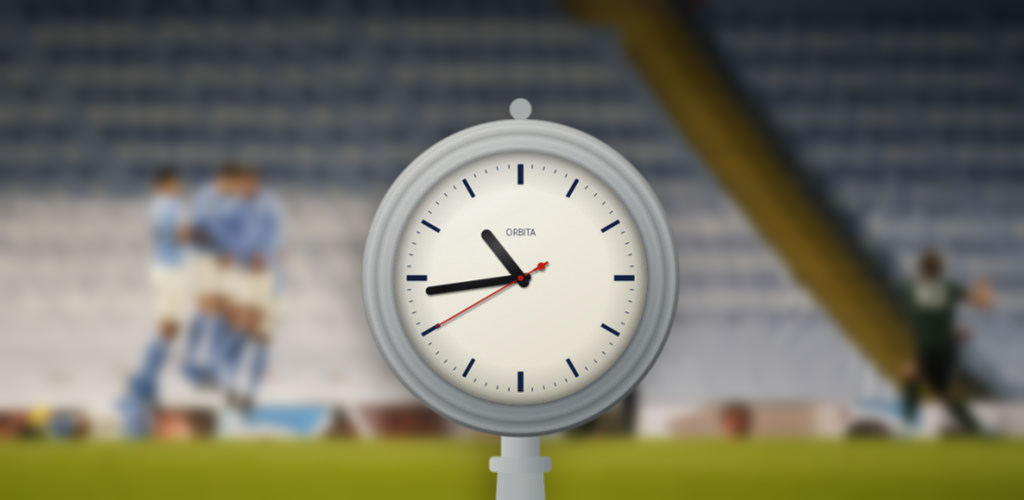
10,43,40
